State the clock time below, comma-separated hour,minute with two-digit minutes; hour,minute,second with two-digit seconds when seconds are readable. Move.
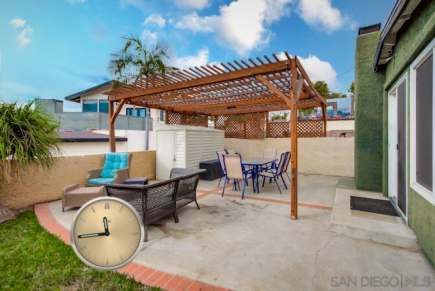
11,44
